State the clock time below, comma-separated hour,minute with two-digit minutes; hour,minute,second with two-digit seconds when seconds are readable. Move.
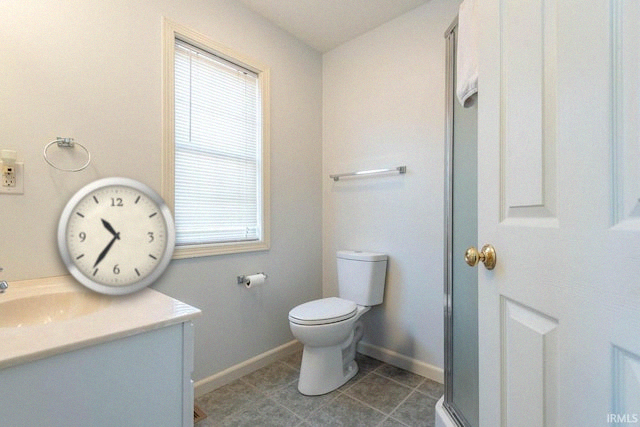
10,36
